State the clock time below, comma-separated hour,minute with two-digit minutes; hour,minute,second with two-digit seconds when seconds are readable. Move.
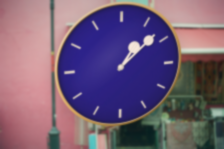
1,08
